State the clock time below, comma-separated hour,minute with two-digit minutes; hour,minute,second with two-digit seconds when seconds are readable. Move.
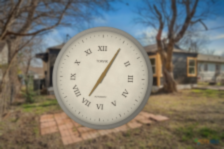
7,05
